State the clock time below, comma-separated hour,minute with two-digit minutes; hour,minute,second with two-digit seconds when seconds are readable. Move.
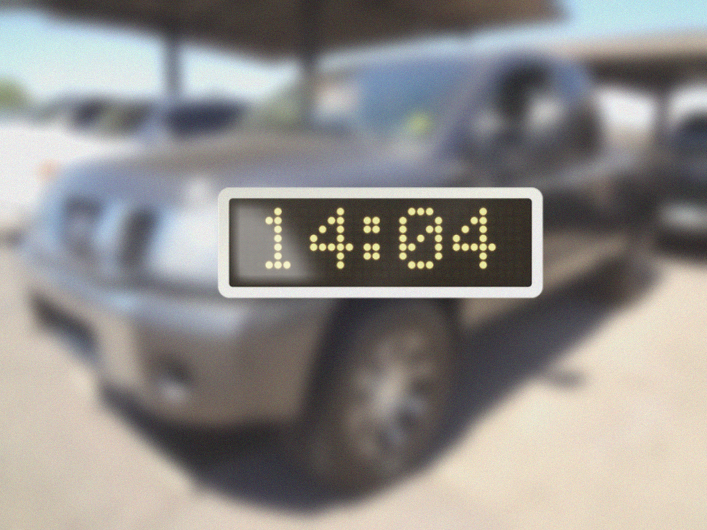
14,04
